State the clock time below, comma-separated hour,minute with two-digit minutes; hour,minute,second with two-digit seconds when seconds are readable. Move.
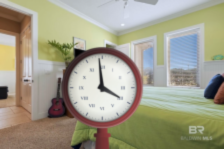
3,59
